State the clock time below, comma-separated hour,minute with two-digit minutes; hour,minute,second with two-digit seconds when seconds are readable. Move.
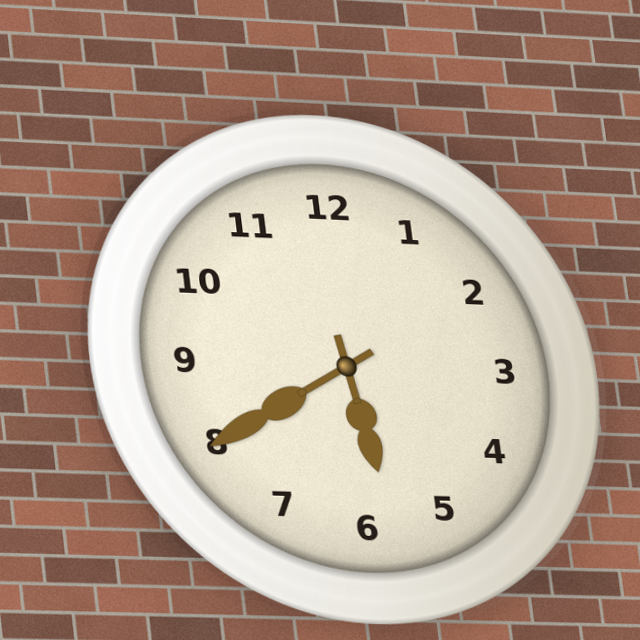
5,40
